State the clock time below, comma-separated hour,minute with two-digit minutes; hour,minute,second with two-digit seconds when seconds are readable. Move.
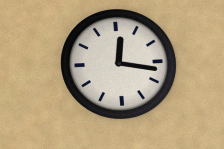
12,17
